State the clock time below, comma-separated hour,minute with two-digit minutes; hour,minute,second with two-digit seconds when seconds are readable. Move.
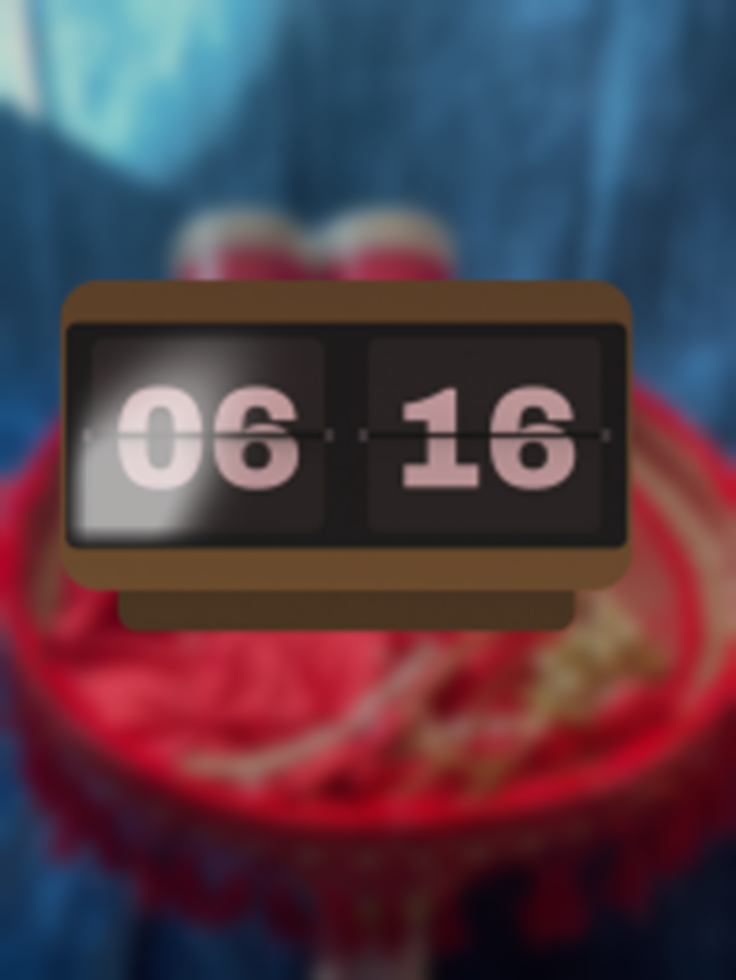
6,16
